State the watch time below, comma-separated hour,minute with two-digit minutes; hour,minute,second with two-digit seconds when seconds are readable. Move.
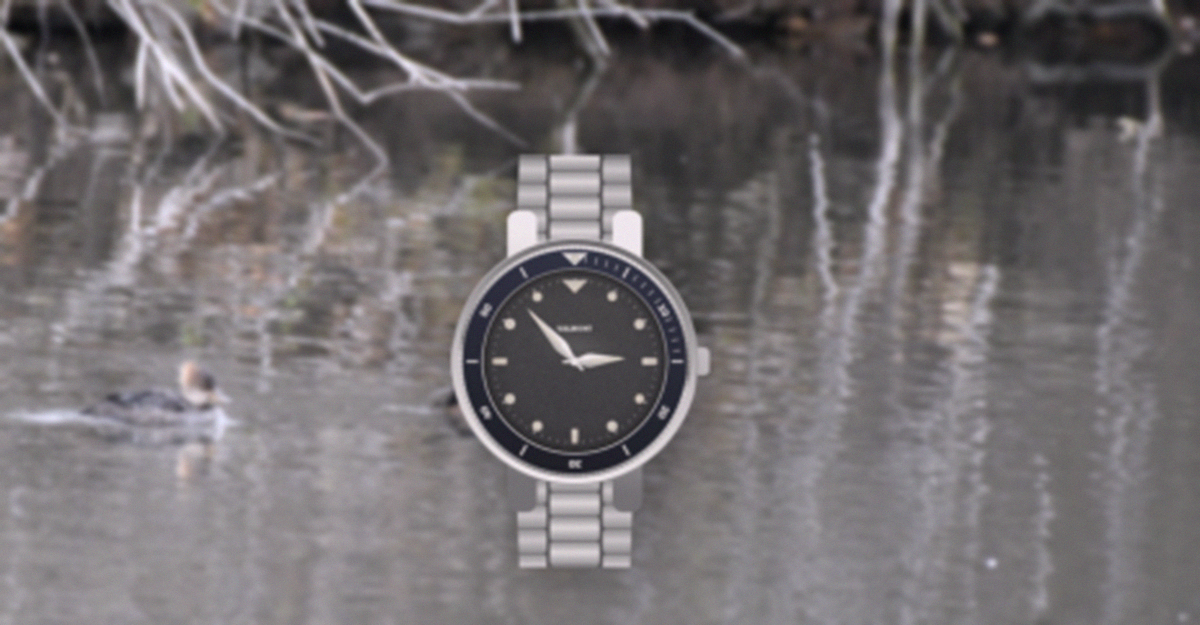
2,53
